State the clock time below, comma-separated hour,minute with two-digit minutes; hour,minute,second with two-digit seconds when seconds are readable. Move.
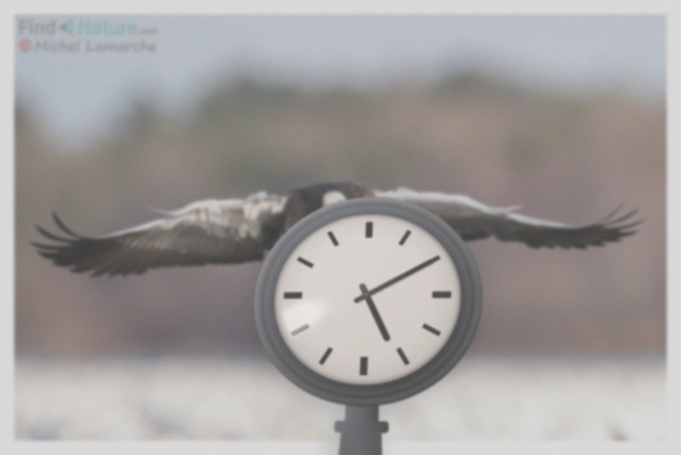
5,10
